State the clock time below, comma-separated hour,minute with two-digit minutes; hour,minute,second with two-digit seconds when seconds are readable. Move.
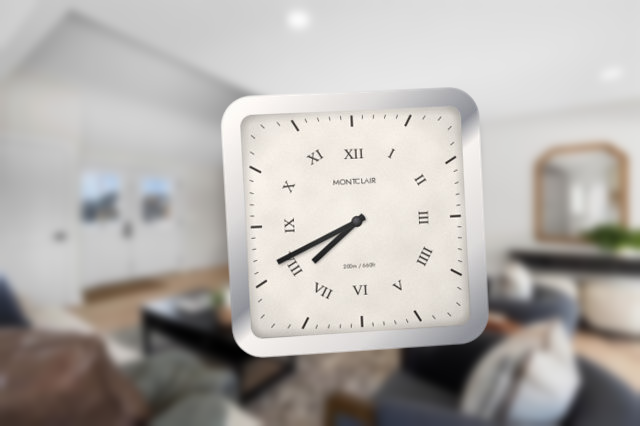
7,41
